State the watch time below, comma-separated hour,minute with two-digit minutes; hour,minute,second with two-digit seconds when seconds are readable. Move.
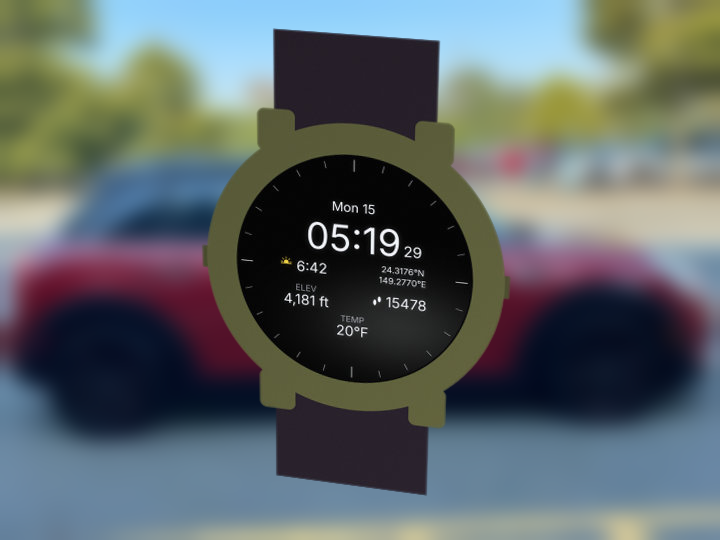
5,19,29
